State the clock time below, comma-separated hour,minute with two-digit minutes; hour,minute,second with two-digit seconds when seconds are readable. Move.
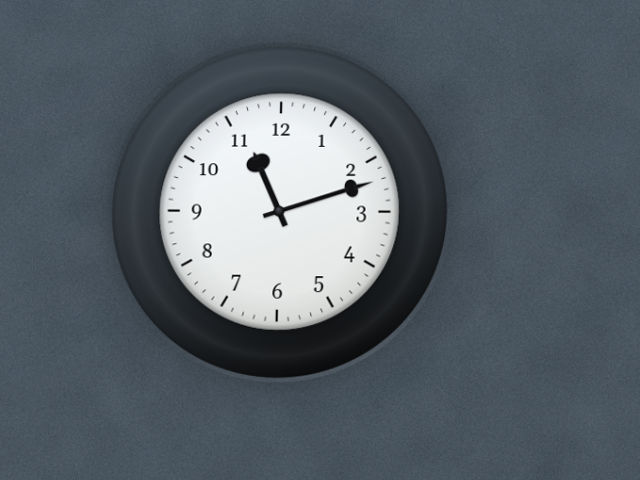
11,12
